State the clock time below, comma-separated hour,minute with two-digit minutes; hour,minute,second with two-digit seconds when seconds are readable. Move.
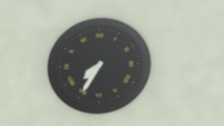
7,35
